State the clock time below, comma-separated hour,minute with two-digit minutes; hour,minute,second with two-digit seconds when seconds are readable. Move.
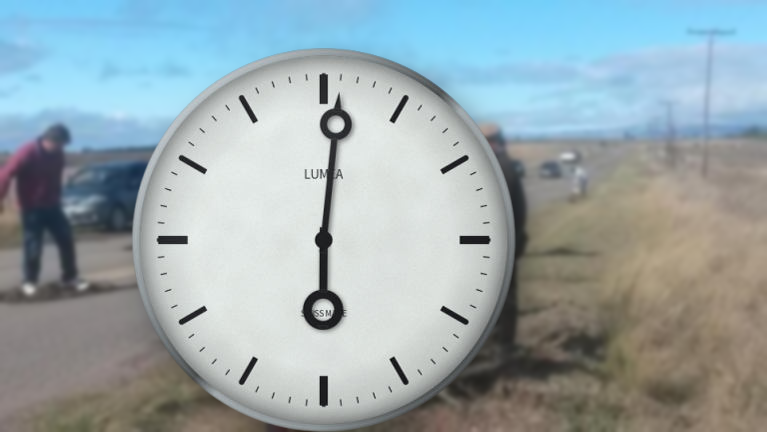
6,01
